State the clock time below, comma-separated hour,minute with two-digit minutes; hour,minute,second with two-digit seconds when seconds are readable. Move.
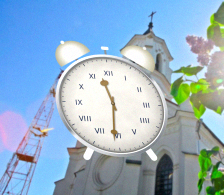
11,31
